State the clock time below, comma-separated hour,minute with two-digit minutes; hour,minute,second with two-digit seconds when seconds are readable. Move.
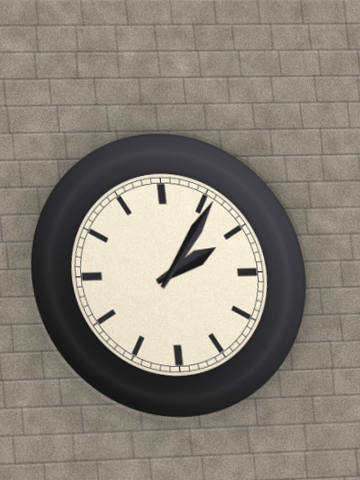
2,06
